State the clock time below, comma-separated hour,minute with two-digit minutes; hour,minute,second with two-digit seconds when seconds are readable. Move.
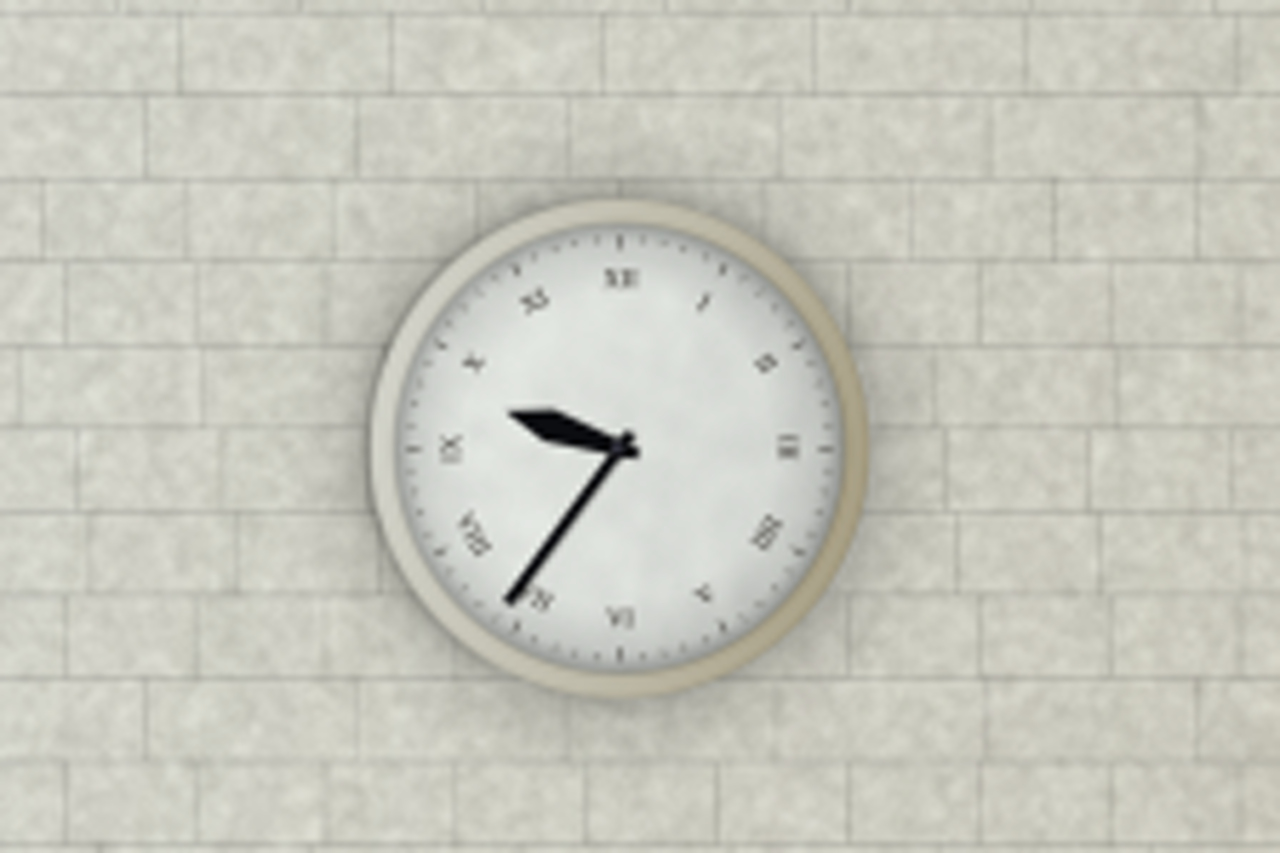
9,36
